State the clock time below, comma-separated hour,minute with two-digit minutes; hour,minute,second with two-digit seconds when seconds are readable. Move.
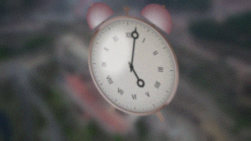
5,02
